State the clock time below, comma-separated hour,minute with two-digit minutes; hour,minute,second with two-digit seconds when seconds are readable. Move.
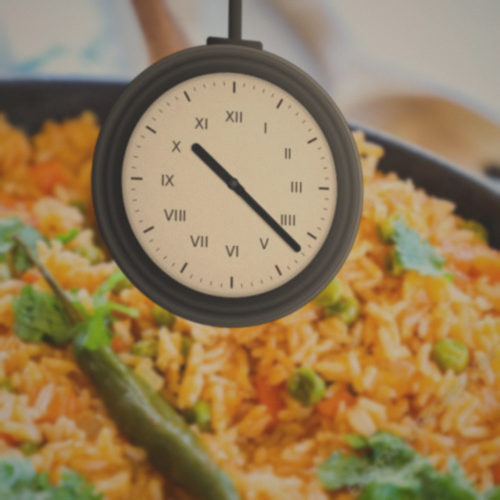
10,22
